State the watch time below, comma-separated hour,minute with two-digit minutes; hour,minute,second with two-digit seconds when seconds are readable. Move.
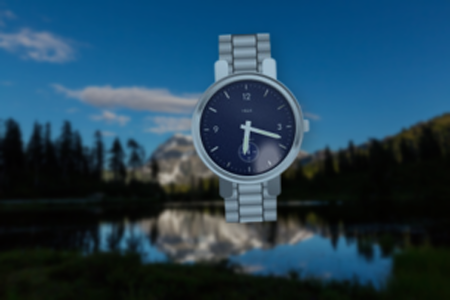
6,18
